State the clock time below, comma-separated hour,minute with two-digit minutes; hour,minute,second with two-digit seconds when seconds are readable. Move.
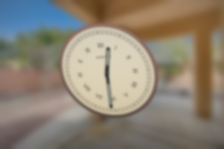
12,31
